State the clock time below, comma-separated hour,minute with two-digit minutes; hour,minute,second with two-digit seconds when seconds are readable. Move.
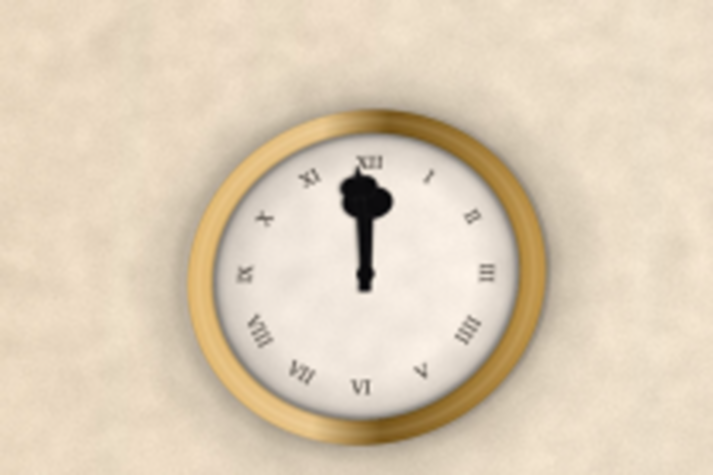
11,59
